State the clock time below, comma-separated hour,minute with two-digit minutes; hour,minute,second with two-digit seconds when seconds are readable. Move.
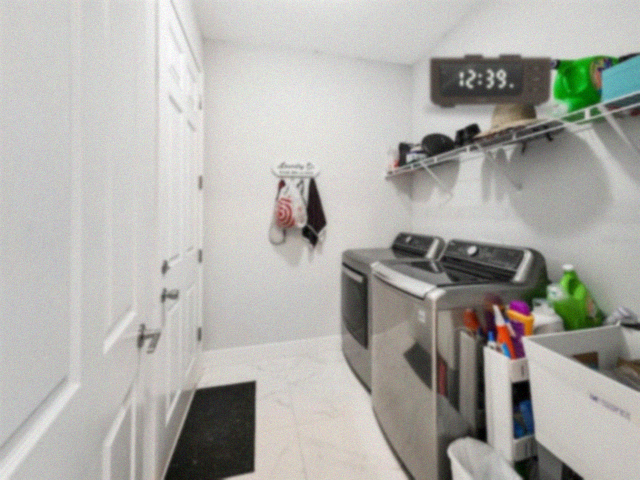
12,39
